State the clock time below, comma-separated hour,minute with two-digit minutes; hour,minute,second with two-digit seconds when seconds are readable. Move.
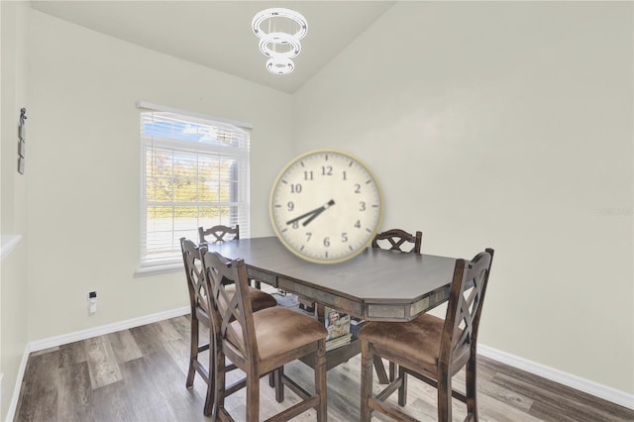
7,41
